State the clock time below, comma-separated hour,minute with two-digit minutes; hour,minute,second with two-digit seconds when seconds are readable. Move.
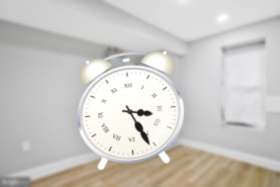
3,26
